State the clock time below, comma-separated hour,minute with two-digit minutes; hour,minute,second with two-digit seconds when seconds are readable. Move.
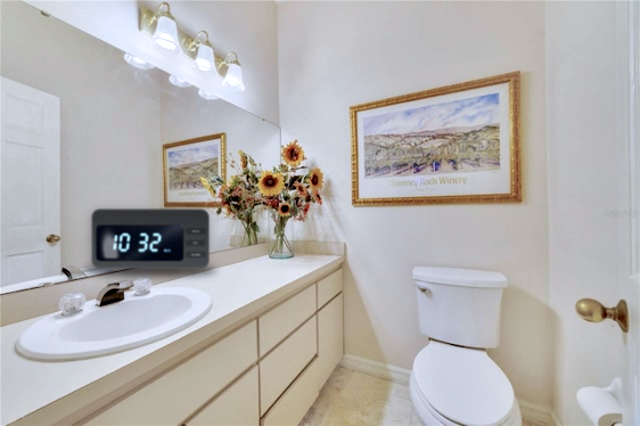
10,32
